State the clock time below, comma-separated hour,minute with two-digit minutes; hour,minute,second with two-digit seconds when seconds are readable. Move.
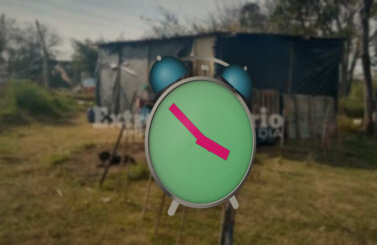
3,52
